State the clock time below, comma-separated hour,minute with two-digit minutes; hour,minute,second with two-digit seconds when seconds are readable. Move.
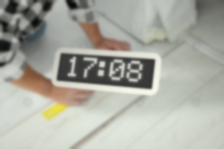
17,08
